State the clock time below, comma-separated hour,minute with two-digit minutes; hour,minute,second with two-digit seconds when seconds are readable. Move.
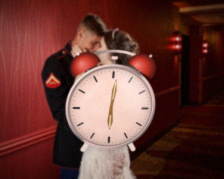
6,01
